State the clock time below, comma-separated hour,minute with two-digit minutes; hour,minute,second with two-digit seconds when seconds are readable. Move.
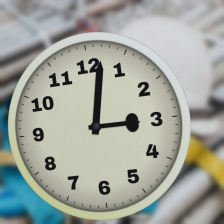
3,02
